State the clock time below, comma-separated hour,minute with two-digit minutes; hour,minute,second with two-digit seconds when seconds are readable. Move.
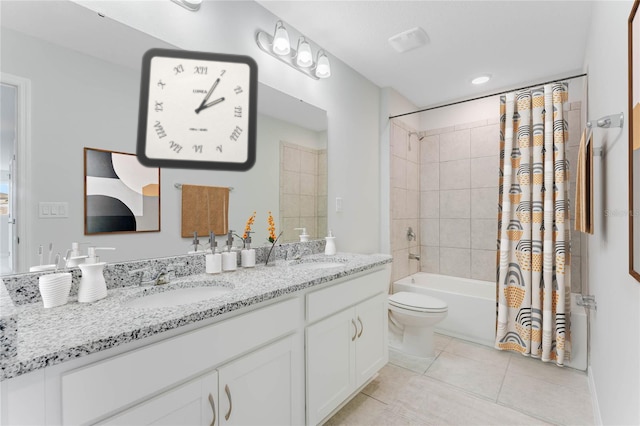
2,05
